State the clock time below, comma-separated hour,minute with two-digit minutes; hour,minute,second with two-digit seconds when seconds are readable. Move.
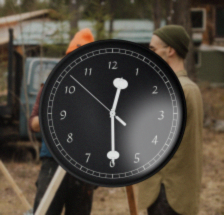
12,29,52
